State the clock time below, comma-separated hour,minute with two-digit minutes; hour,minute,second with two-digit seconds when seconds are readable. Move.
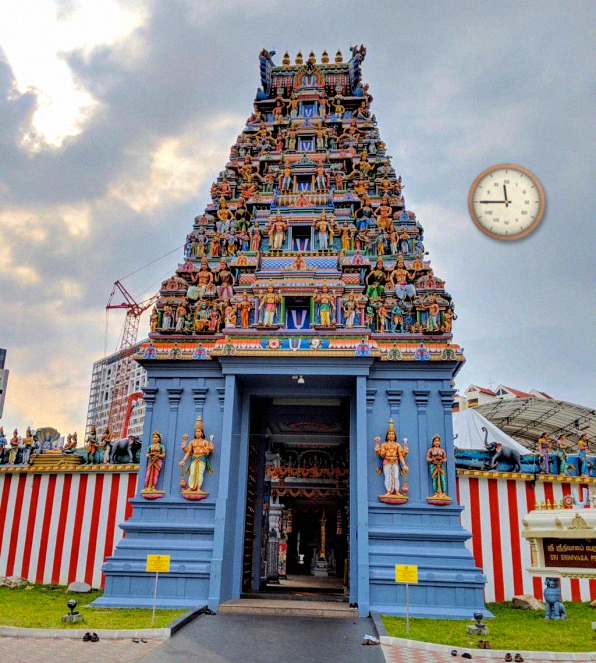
11,45
